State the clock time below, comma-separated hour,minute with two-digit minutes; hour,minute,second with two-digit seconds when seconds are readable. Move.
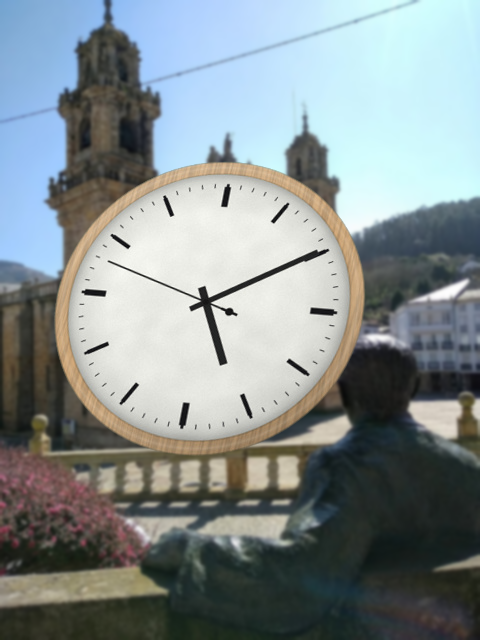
5,09,48
